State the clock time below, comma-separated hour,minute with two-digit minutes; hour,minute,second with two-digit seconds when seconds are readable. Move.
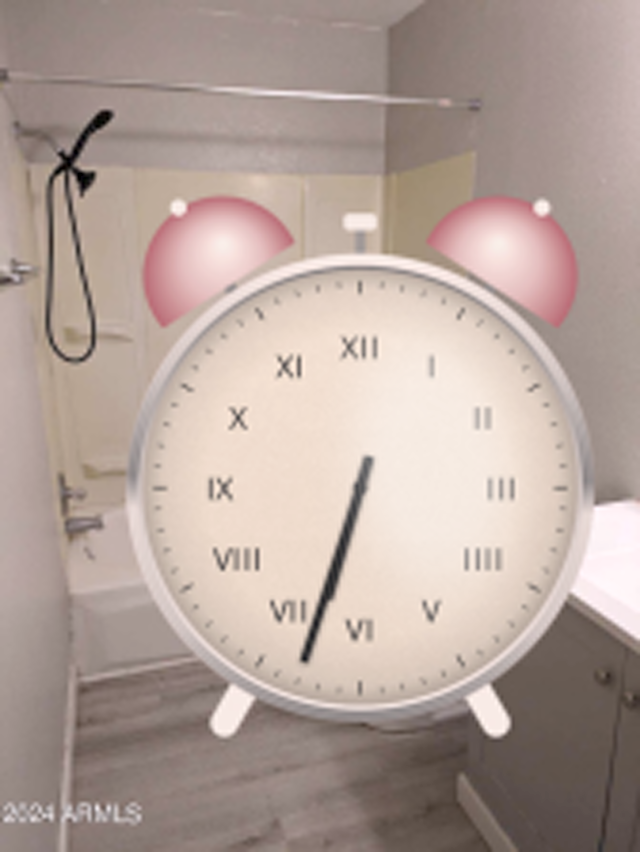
6,33
